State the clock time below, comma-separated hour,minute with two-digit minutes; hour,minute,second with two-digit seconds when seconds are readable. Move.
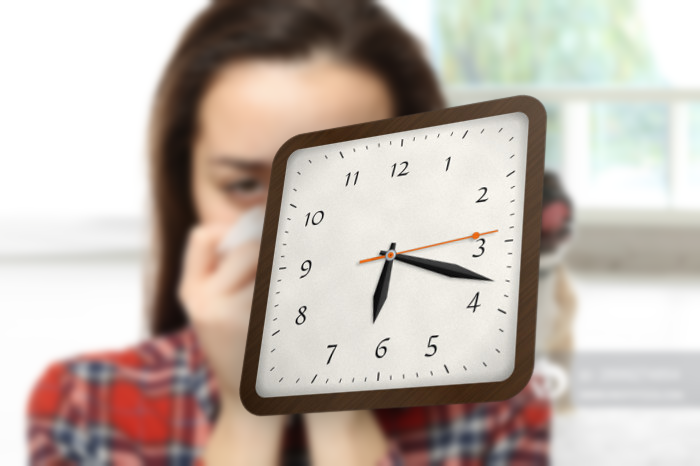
6,18,14
